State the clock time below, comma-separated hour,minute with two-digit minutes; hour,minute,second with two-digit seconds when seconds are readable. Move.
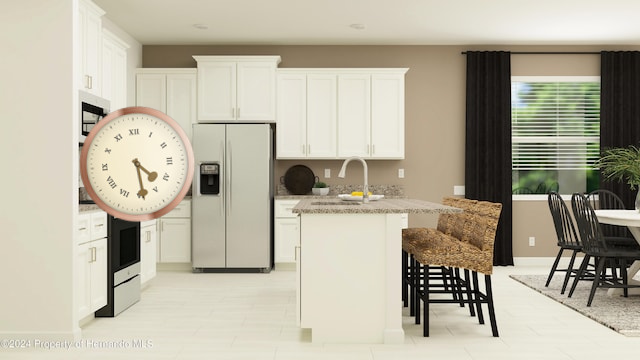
4,29
